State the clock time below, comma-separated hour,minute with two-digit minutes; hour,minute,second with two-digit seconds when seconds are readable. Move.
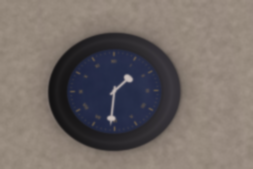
1,31
